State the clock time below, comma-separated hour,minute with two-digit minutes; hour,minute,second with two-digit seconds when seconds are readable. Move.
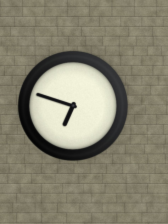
6,48
